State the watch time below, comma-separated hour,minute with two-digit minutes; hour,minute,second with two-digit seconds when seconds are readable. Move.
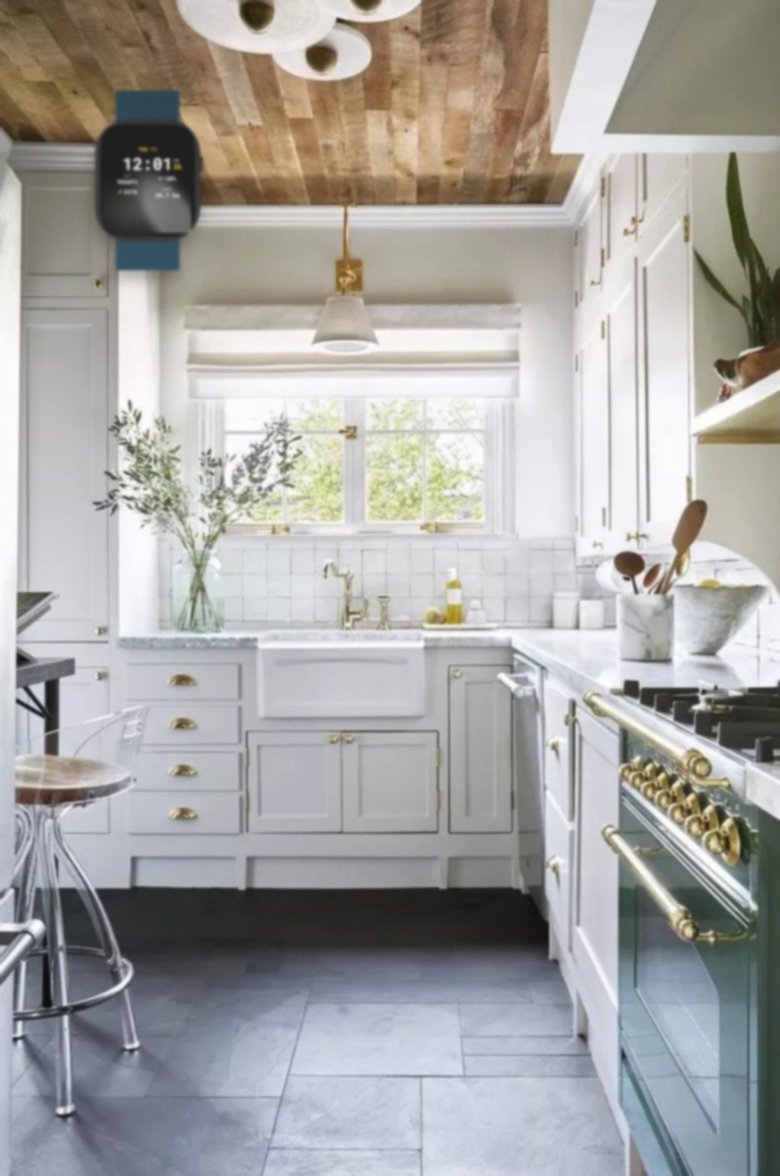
12,01
